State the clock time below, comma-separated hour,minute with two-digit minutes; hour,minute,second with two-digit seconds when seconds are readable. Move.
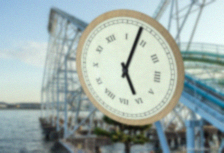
6,08
